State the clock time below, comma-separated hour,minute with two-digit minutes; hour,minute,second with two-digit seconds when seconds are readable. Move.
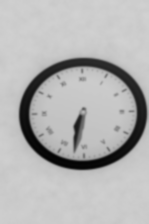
6,32
